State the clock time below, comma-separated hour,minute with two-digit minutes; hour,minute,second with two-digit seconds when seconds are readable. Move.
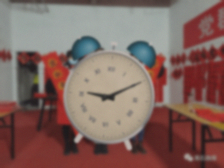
9,10
